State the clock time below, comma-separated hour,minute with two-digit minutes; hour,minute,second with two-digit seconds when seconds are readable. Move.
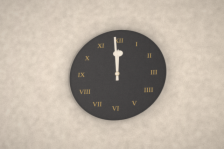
11,59
